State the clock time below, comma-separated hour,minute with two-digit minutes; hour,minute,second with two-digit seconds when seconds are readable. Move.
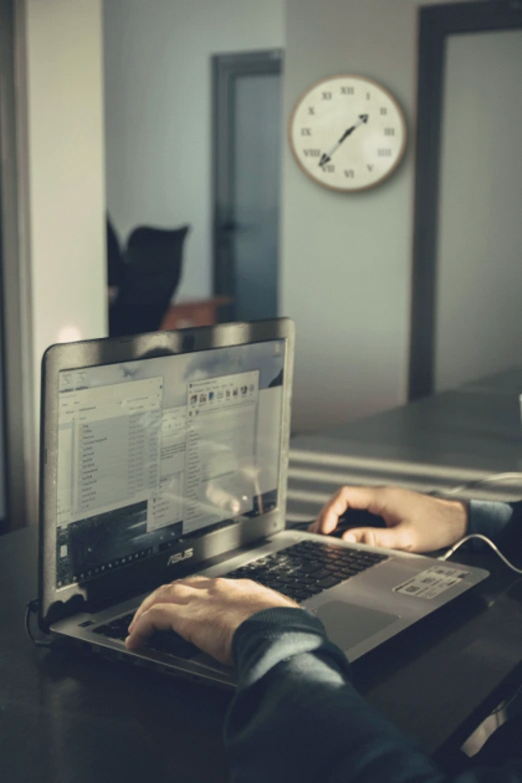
1,37
